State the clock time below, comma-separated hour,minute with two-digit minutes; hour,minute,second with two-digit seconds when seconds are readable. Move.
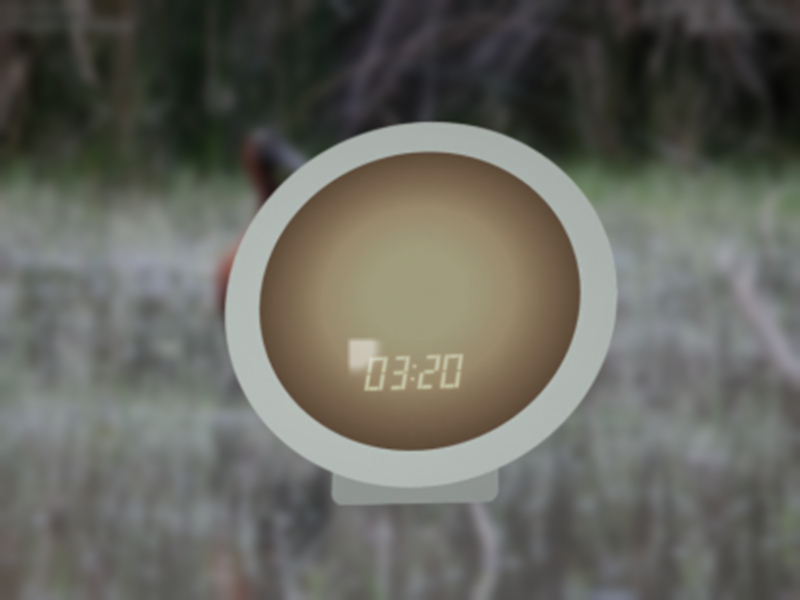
3,20
